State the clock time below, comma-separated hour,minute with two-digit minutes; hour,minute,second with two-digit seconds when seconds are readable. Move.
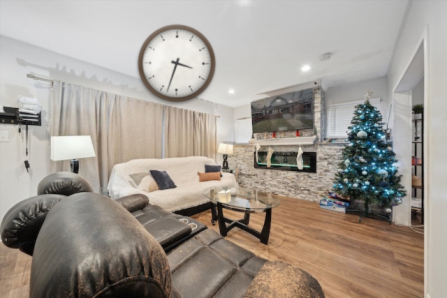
3,33
